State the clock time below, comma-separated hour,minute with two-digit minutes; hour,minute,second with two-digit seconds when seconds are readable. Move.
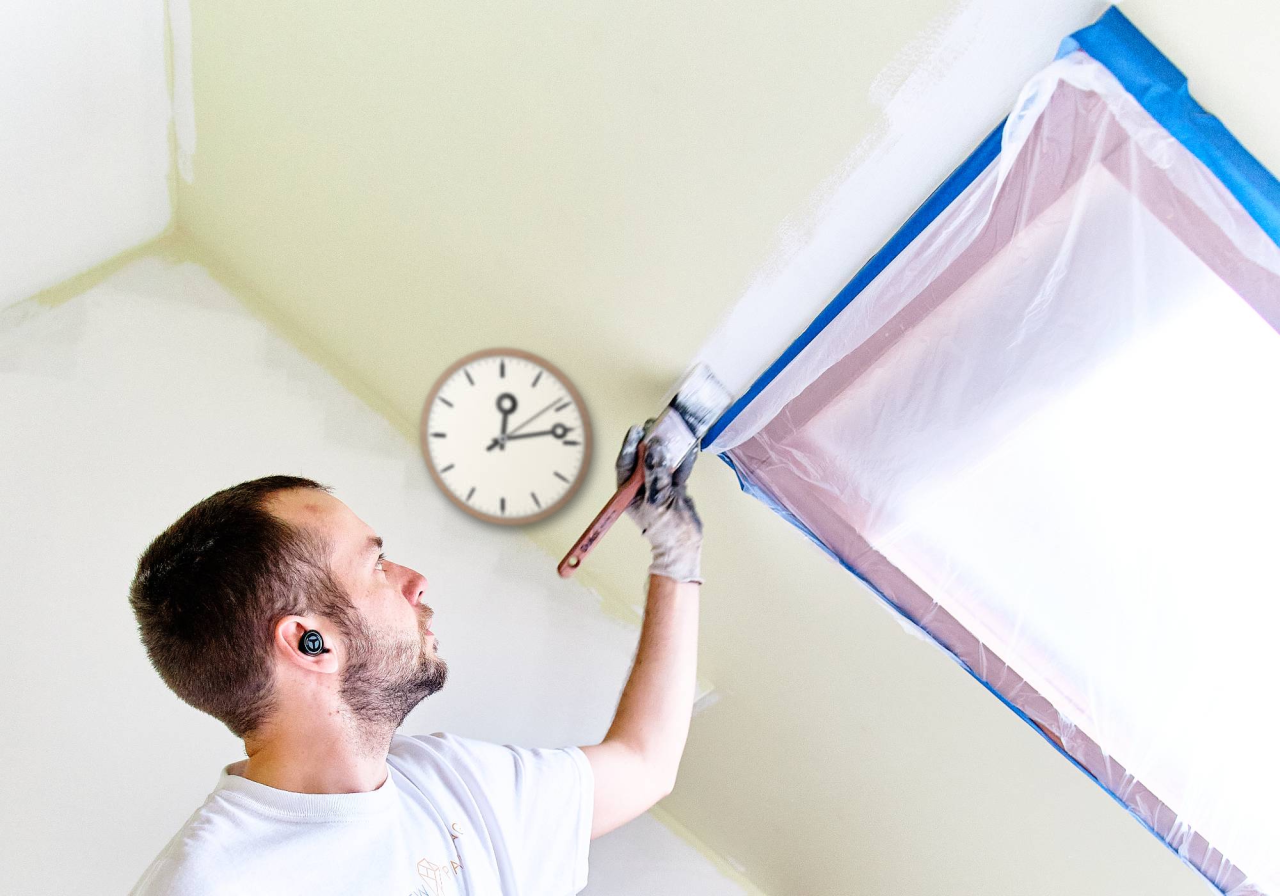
12,13,09
